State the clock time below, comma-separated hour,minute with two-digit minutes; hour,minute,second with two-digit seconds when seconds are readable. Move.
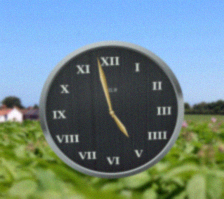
4,58
